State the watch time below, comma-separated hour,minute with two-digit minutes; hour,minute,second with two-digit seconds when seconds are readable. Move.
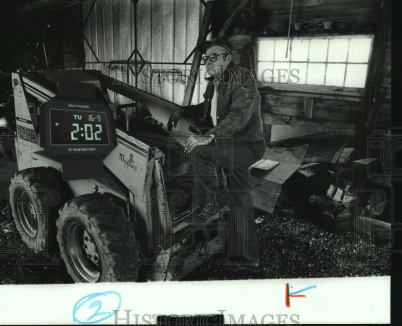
2,02
